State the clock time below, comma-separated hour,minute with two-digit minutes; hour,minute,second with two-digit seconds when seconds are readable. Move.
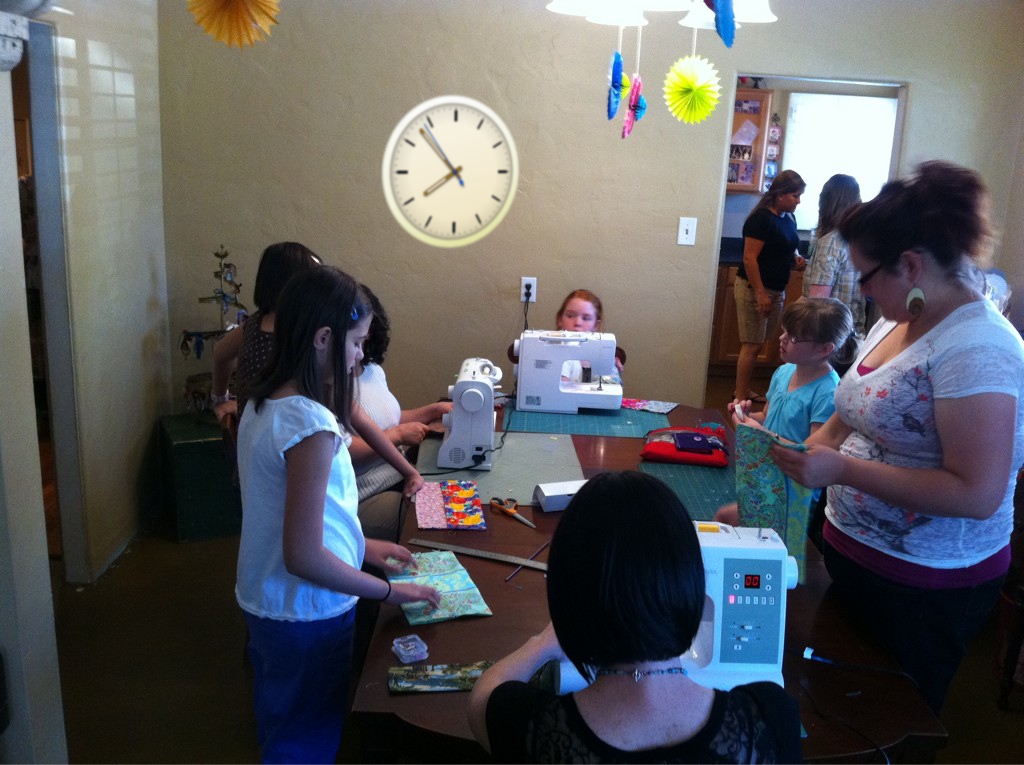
7,52,54
